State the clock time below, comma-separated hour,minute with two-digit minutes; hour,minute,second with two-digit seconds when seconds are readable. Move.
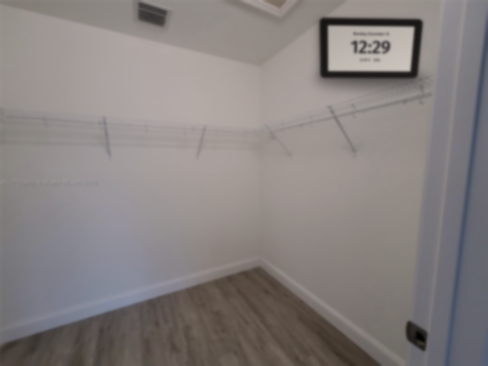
12,29
